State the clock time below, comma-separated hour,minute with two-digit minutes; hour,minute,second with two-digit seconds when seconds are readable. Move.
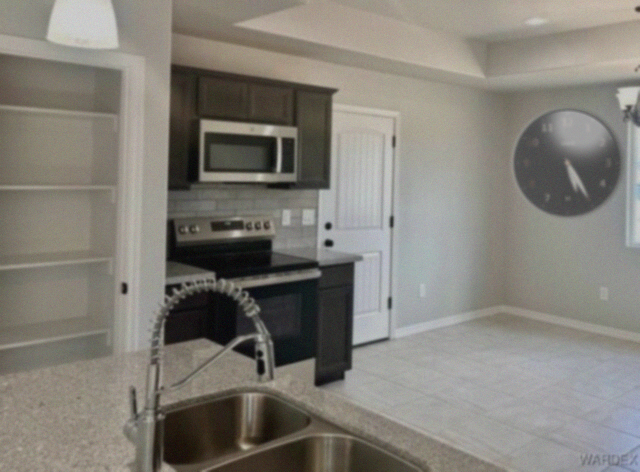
5,25
